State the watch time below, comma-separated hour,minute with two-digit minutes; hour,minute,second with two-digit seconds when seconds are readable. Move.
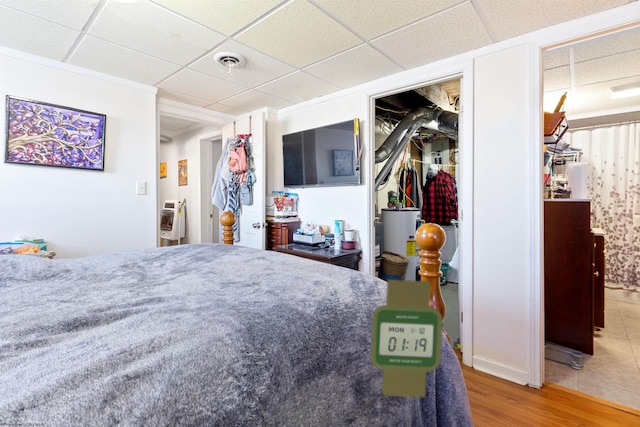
1,19
